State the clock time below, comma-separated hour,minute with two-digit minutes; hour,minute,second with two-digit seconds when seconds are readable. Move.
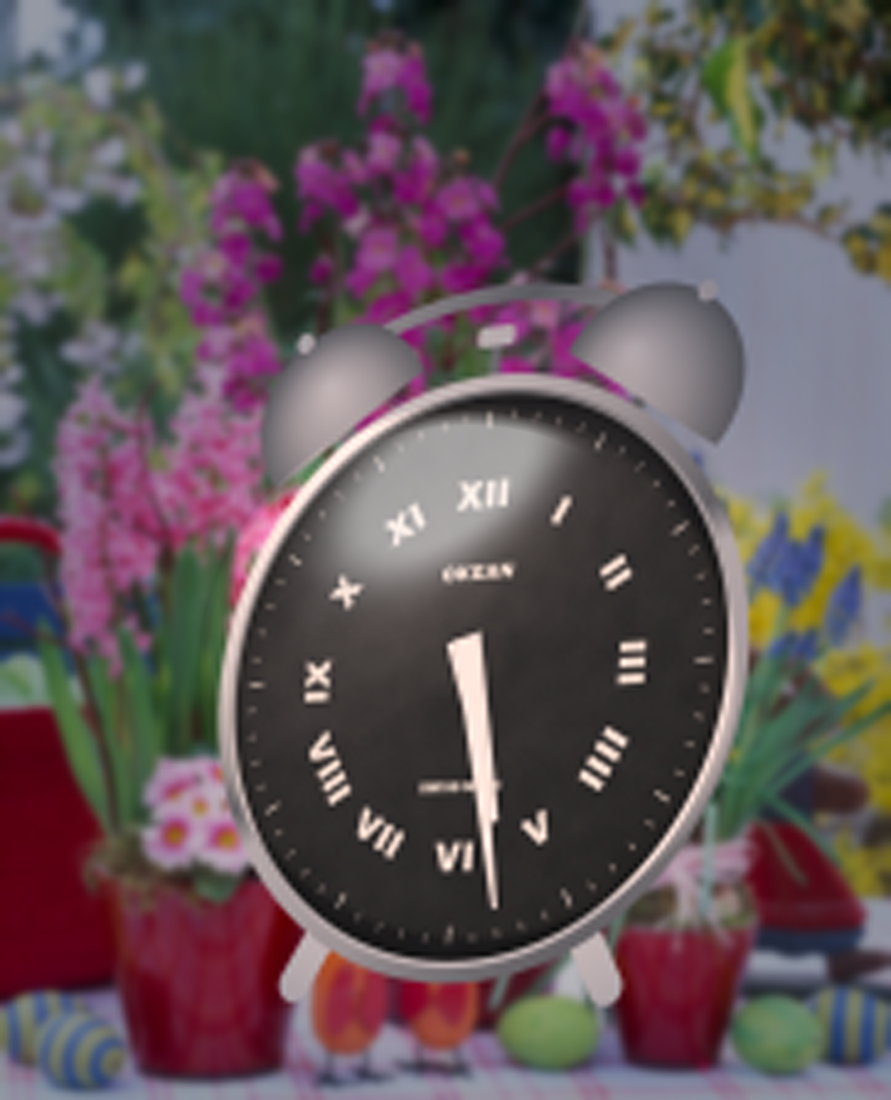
5,28
